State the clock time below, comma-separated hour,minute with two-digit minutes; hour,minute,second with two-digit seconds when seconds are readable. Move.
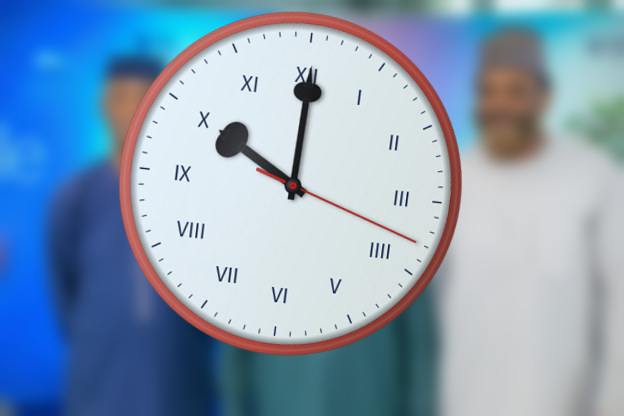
10,00,18
